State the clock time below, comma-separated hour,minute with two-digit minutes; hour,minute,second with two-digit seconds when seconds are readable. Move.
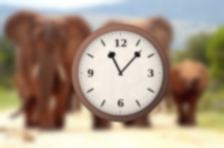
11,07
